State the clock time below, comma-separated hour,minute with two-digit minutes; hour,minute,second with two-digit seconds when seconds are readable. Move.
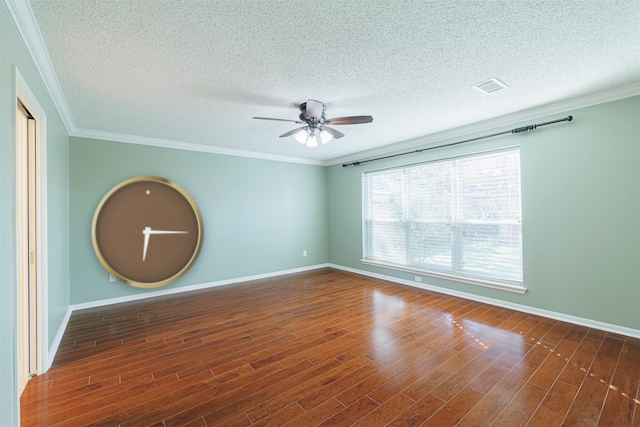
6,15
